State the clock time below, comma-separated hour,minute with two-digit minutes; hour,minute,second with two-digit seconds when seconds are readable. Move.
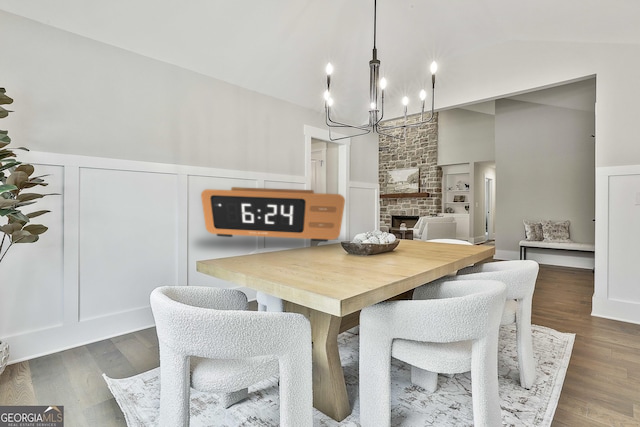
6,24
